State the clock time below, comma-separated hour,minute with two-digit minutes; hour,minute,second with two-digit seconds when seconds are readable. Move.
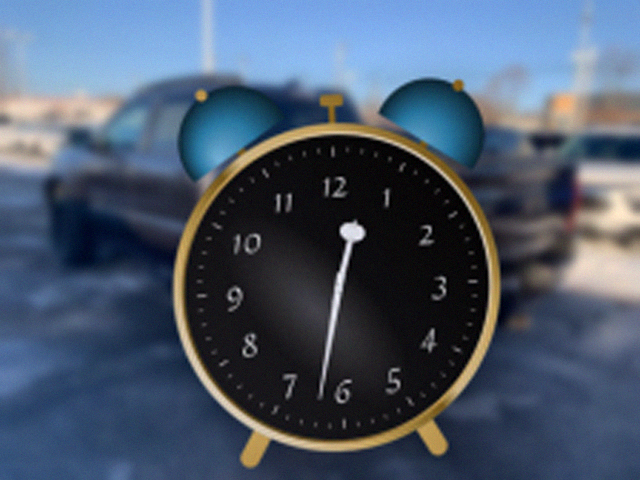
12,32
